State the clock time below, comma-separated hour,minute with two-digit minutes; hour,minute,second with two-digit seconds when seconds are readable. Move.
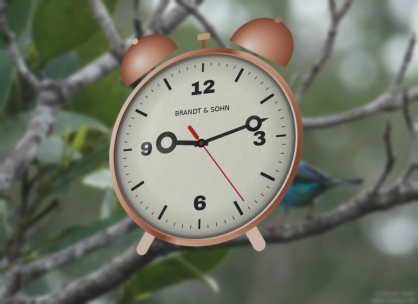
9,12,24
